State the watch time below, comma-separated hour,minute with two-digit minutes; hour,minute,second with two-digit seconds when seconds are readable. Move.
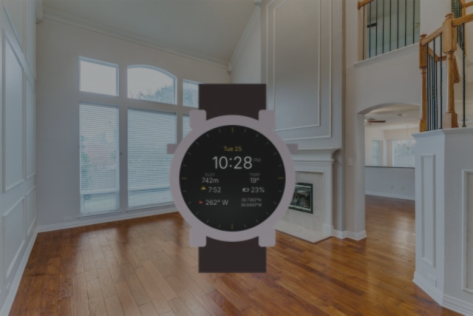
10,28
